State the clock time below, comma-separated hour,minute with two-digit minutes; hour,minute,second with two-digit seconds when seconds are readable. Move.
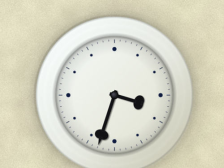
3,33
